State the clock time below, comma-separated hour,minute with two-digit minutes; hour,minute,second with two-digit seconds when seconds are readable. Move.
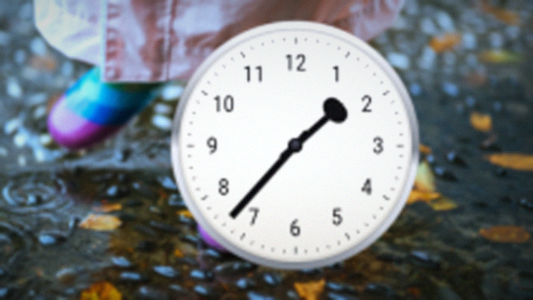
1,37
